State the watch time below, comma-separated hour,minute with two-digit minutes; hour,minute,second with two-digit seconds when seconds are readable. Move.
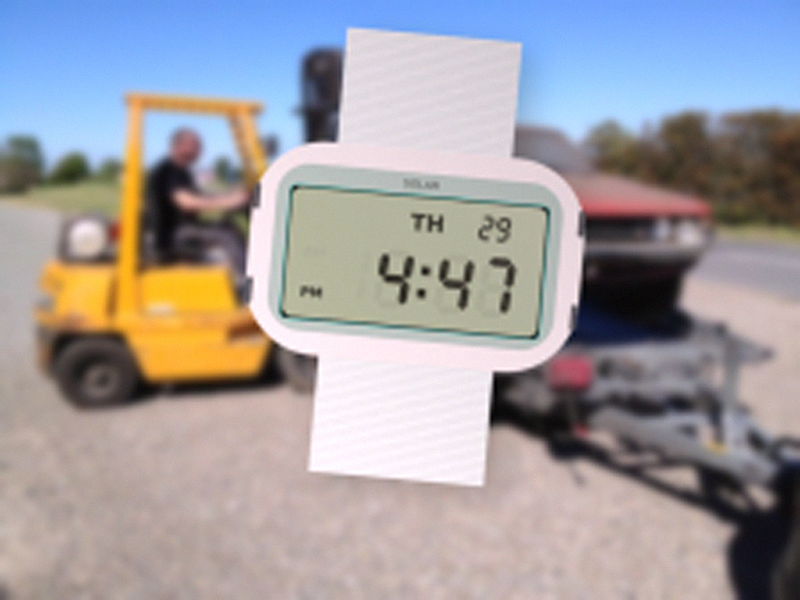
4,47
